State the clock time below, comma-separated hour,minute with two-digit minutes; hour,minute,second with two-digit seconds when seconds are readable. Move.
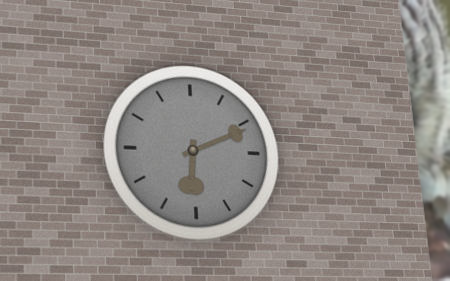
6,11
